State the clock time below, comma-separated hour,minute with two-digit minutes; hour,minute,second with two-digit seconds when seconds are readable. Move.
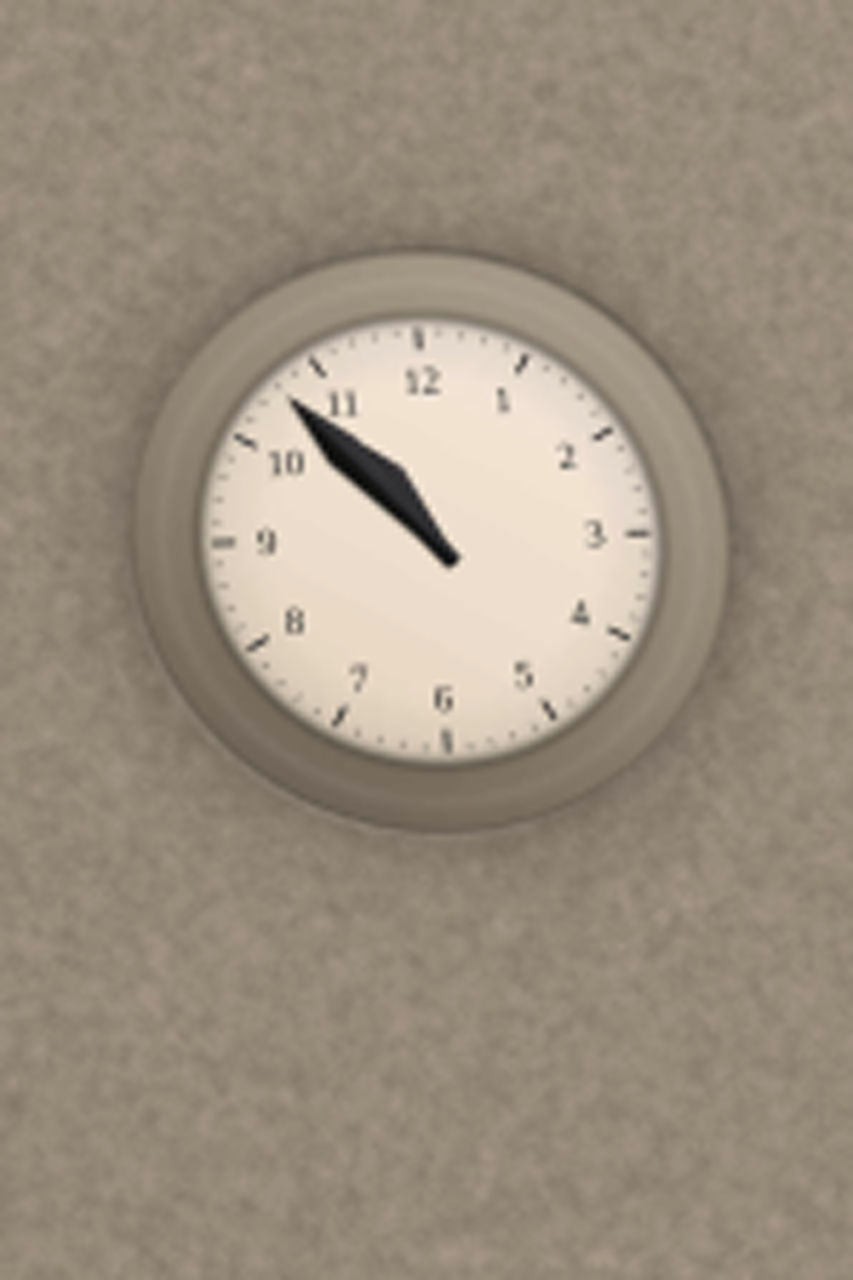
10,53
